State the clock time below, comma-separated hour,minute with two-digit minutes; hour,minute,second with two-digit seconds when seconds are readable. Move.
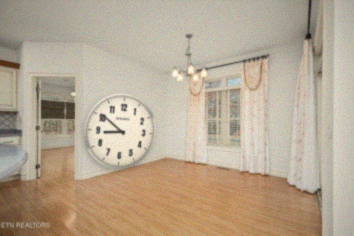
8,51
